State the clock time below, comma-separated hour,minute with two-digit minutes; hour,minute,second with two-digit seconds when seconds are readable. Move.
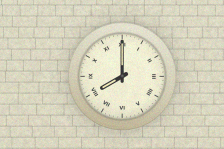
8,00
